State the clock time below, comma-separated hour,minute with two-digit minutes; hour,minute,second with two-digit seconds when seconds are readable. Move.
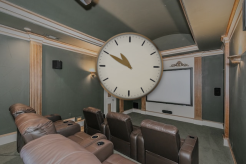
10,50
